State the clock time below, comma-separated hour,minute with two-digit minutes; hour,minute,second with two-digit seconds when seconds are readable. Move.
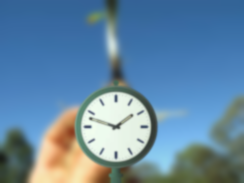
1,48
